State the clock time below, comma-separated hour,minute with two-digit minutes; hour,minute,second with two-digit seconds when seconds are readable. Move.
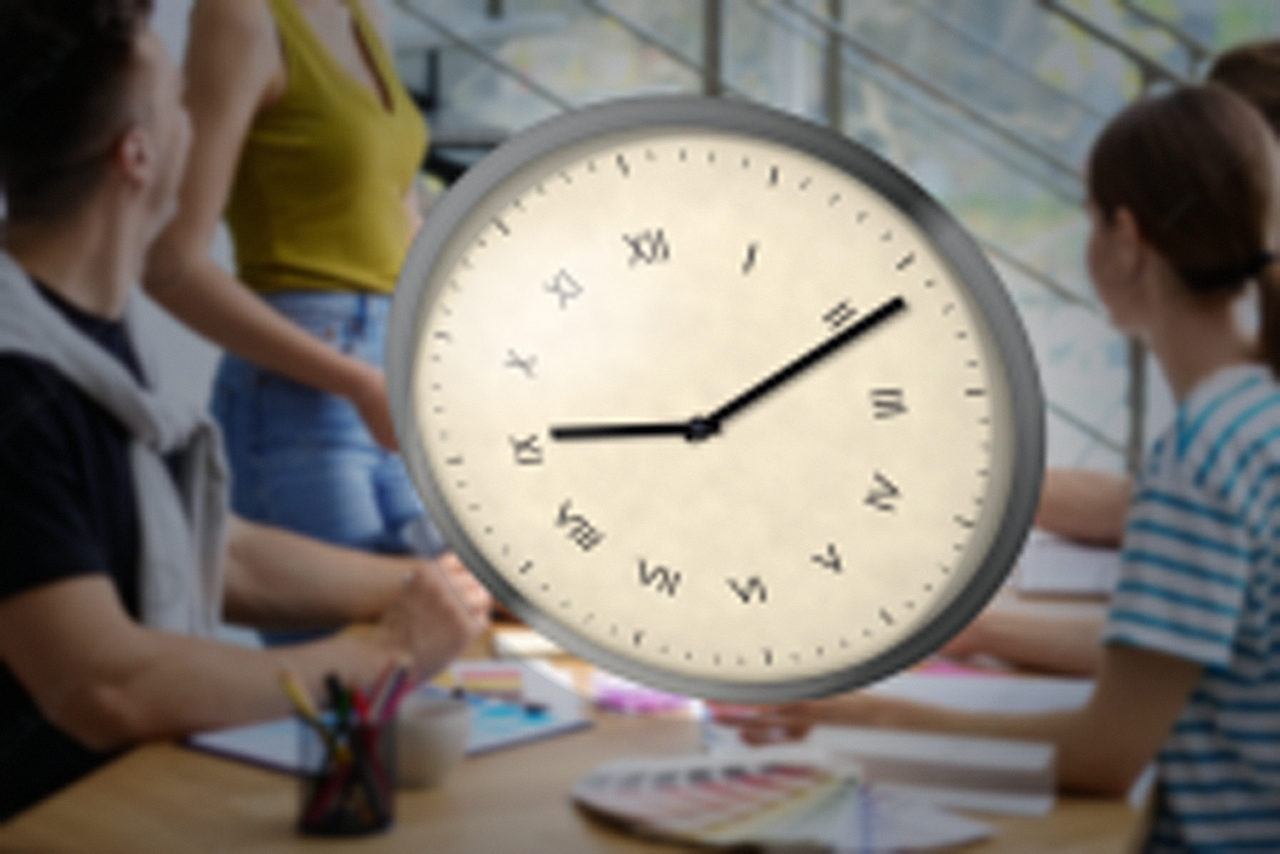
9,11
